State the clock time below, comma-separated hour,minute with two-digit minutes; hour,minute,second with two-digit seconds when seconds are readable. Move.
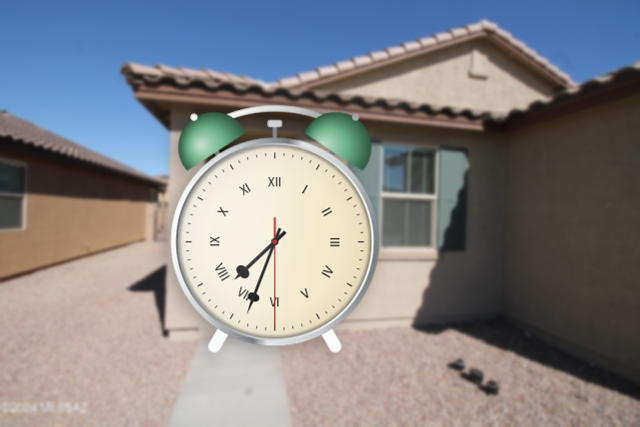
7,33,30
